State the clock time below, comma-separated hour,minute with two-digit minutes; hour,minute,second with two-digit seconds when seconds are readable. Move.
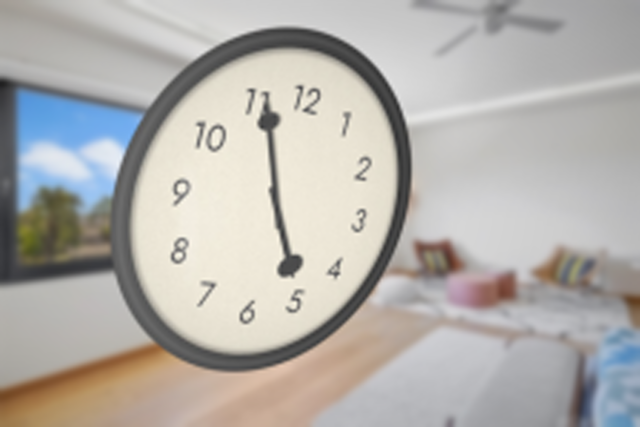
4,56
